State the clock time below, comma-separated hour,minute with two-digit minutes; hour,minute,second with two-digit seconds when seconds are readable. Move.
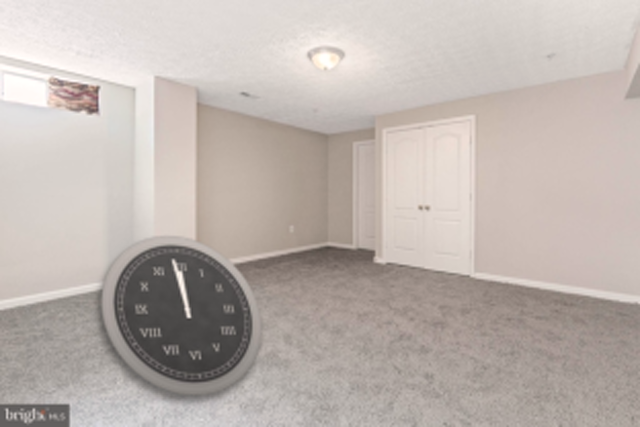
11,59
